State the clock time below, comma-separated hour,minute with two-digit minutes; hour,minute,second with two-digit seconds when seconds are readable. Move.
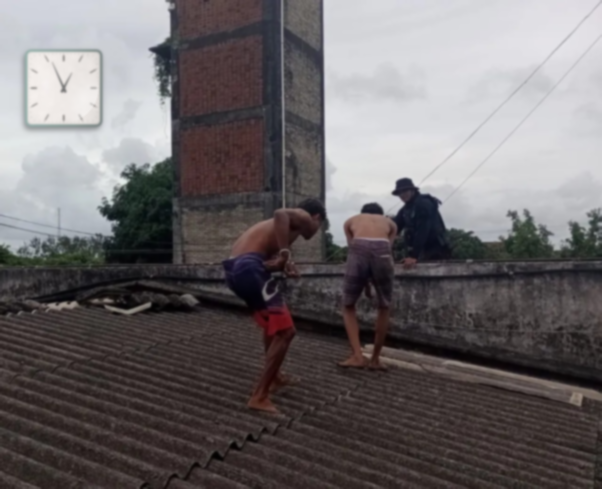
12,56
